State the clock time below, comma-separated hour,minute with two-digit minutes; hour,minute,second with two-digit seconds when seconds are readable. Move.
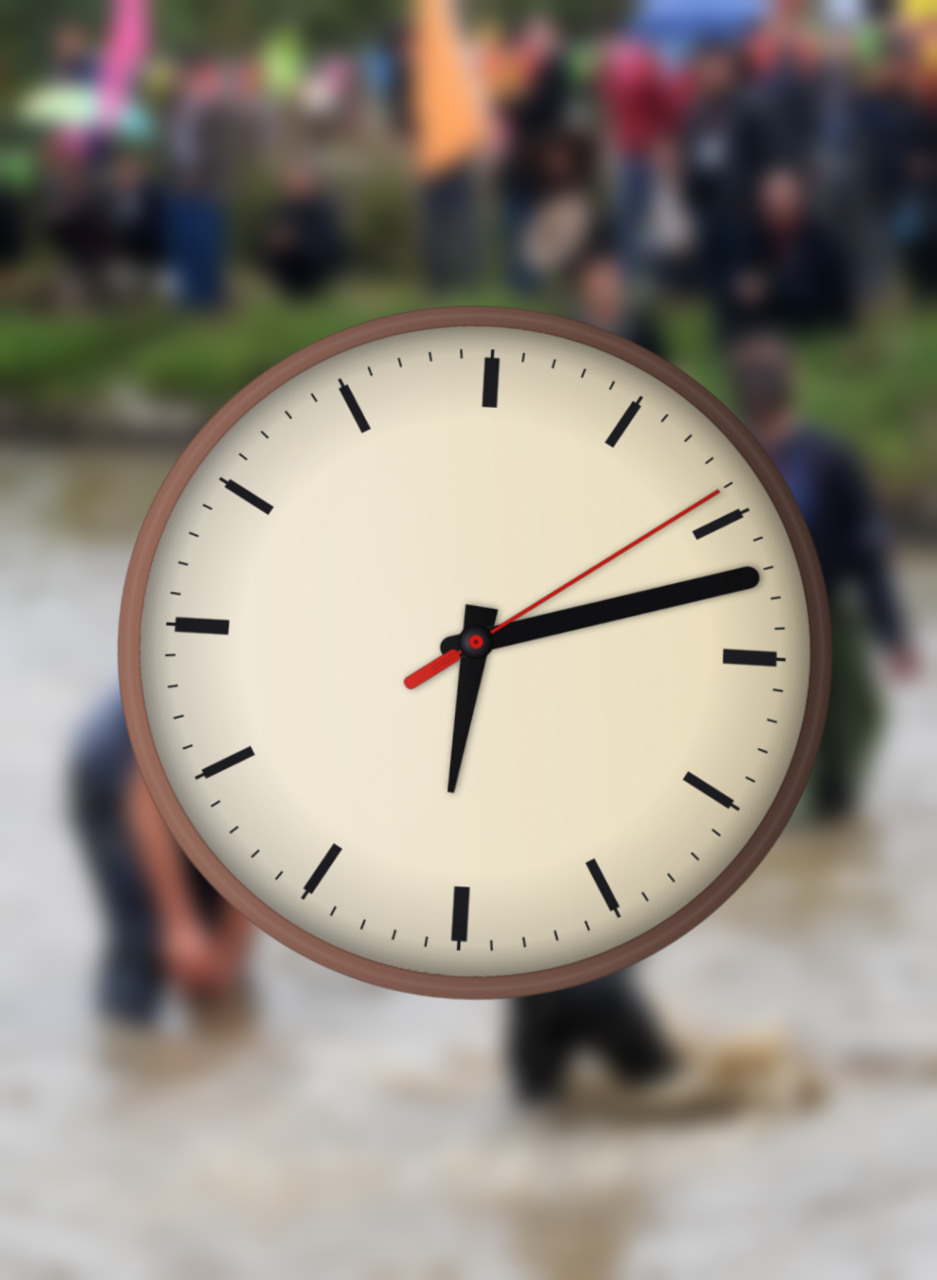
6,12,09
